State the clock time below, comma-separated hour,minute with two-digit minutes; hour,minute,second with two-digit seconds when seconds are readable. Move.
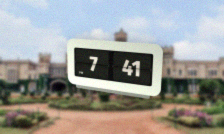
7,41
